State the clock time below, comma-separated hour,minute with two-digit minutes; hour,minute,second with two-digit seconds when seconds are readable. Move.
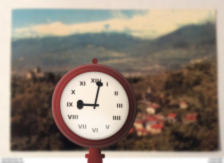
9,02
